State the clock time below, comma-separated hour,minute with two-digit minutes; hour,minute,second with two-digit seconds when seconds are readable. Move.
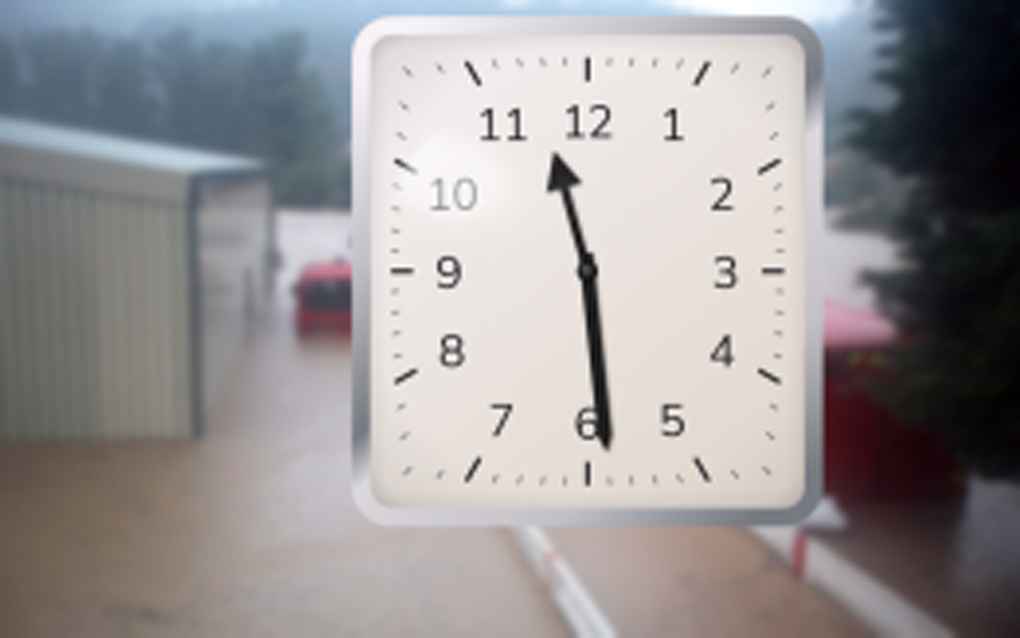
11,29
